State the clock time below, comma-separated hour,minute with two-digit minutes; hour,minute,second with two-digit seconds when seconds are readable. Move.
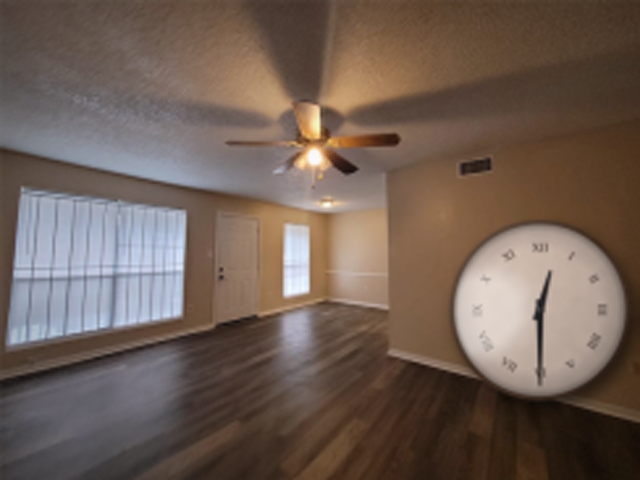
12,30
